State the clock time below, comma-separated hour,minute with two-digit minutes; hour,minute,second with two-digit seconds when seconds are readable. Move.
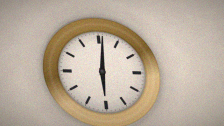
6,01
